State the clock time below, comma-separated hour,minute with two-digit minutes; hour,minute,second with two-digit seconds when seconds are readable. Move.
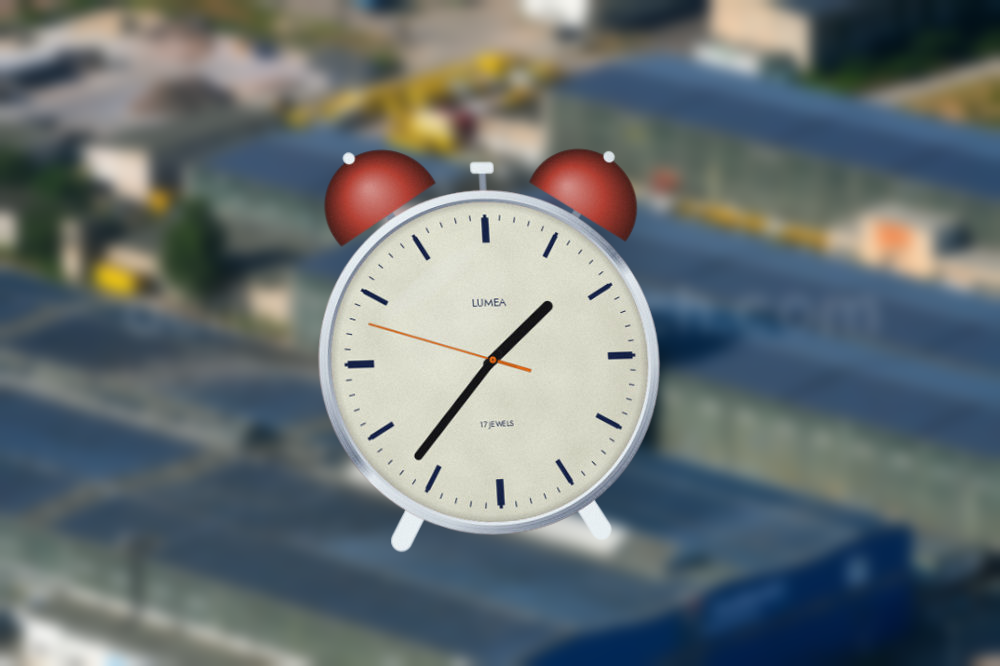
1,36,48
